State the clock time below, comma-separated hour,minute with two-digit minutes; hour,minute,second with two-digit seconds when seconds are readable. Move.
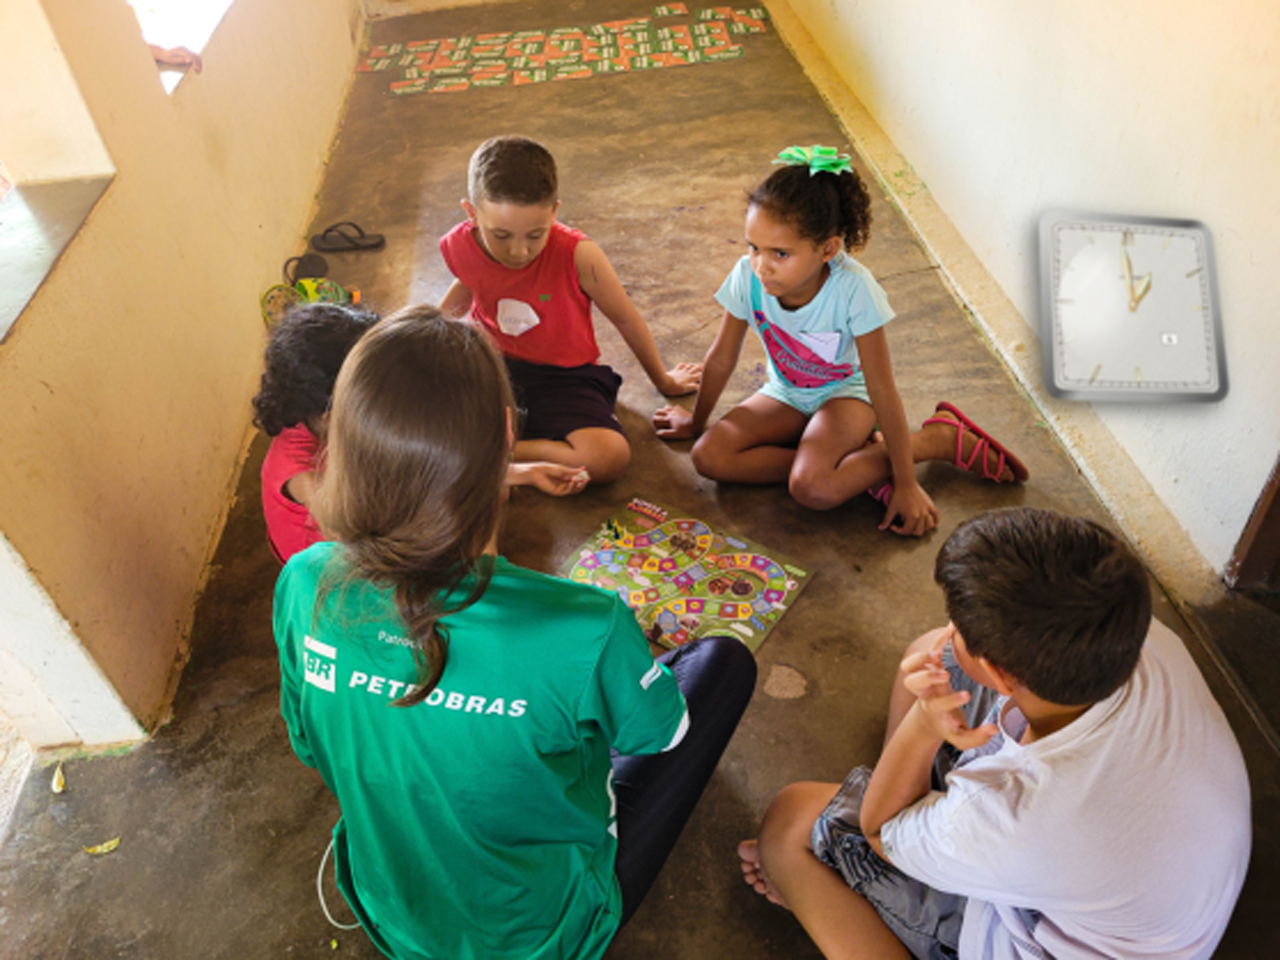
12,59
